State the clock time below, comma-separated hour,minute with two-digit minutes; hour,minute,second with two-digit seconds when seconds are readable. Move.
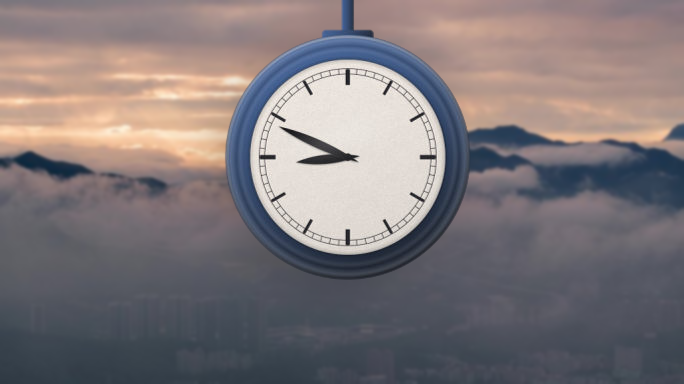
8,49
